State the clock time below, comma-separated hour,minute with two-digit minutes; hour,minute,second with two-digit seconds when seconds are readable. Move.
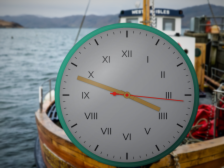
3,48,16
